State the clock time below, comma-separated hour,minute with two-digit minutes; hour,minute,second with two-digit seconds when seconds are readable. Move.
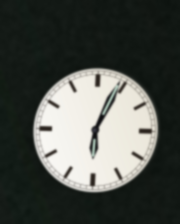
6,04
